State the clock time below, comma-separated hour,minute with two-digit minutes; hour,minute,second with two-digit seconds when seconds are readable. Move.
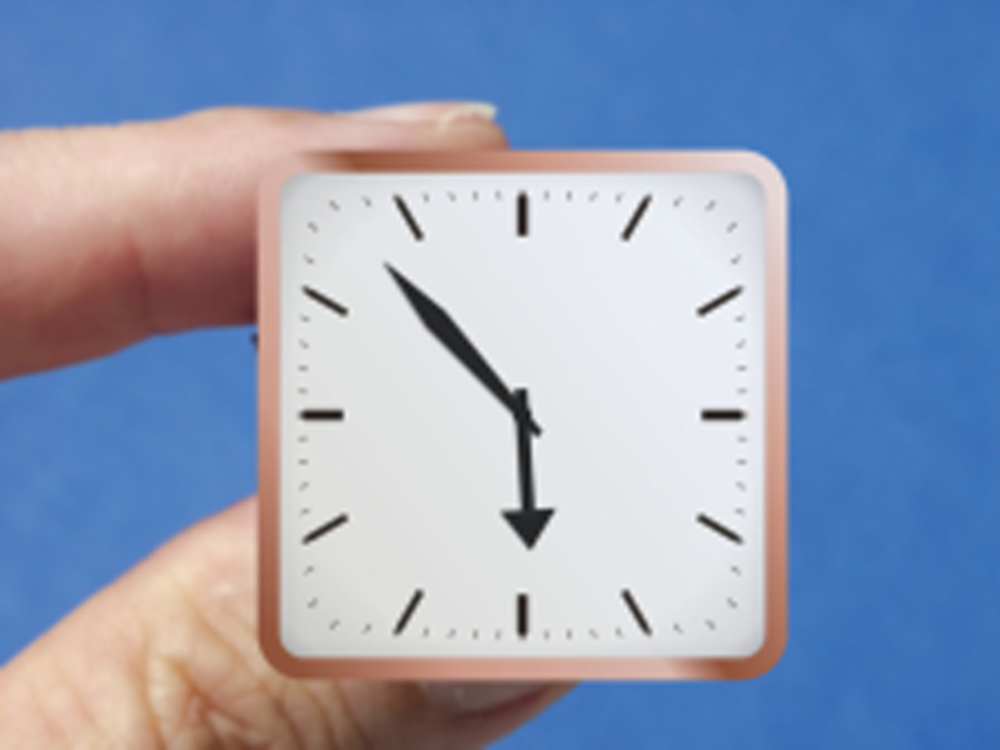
5,53
